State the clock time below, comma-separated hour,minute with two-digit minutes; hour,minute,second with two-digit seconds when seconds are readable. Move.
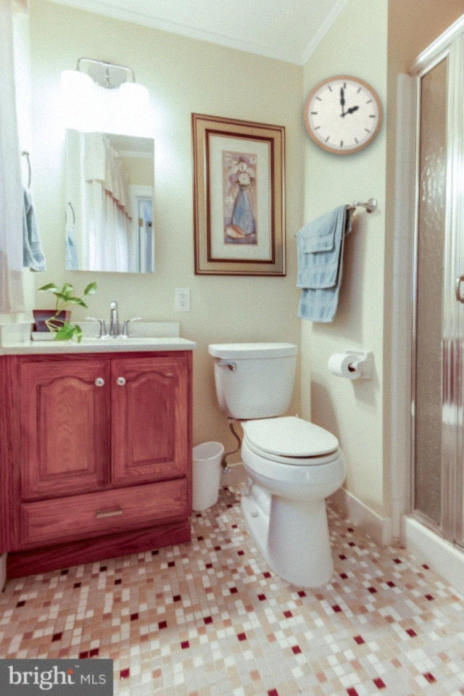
1,59
